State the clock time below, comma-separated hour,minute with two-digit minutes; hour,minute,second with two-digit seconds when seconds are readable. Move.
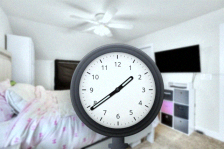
1,39
